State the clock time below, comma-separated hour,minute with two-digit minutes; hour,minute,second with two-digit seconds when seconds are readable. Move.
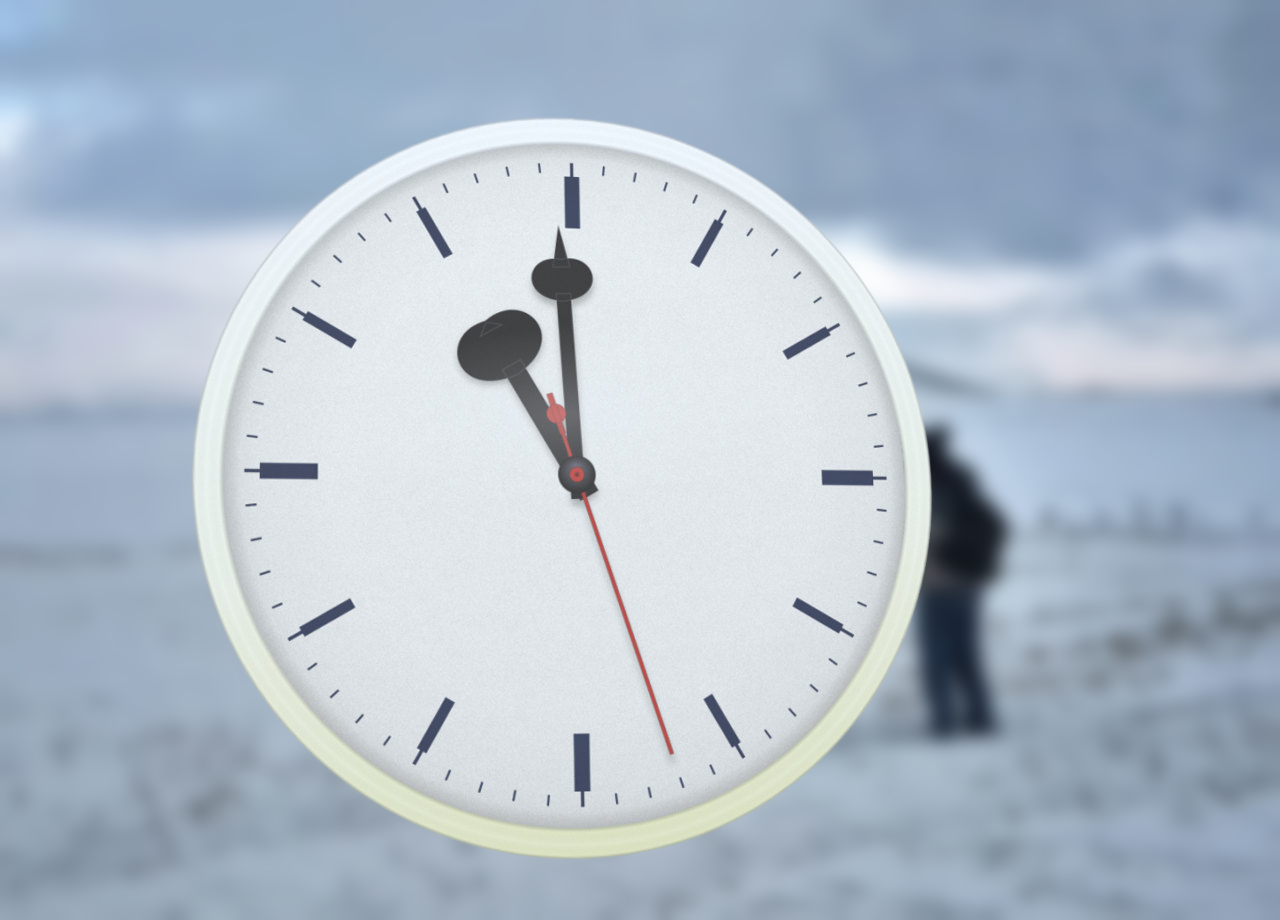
10,59,27
